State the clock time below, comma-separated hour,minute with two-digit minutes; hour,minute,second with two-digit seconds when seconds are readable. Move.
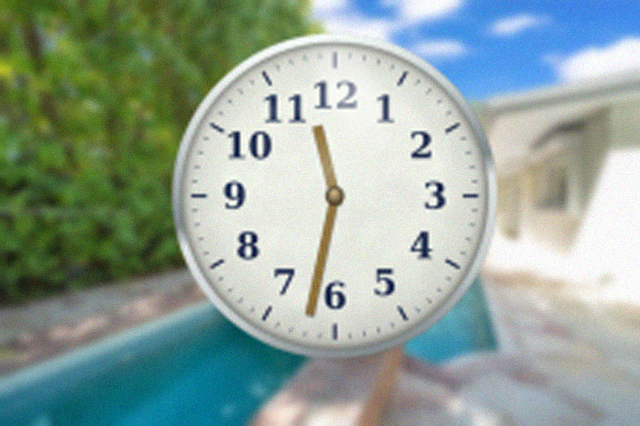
11,32
